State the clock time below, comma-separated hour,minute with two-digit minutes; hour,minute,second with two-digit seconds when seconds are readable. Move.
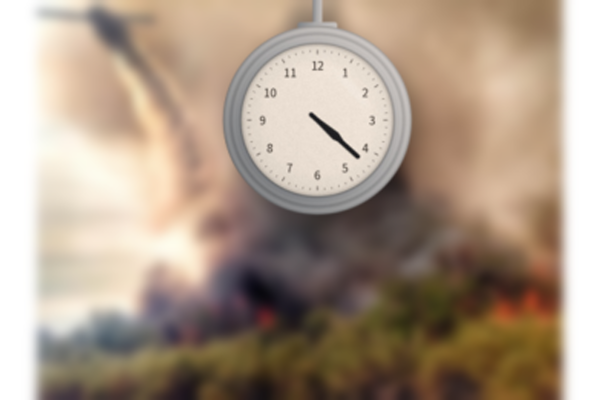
4,22
